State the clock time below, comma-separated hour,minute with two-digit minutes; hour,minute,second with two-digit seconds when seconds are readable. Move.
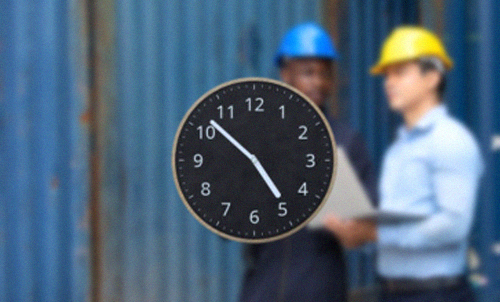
4,52
